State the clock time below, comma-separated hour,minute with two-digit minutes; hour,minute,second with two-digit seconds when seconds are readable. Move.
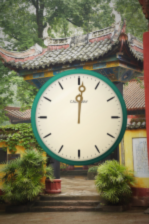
12,01
